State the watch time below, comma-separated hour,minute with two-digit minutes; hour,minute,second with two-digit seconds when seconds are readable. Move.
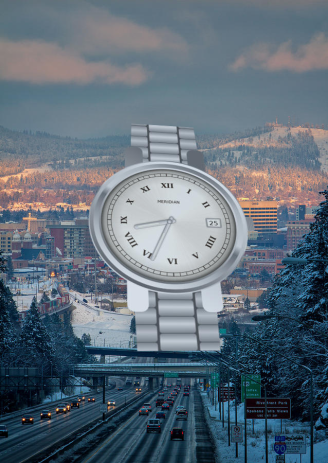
8,34
